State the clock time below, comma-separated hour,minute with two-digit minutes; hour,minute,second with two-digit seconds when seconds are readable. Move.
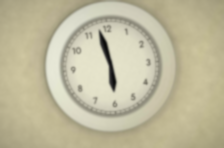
5,58
